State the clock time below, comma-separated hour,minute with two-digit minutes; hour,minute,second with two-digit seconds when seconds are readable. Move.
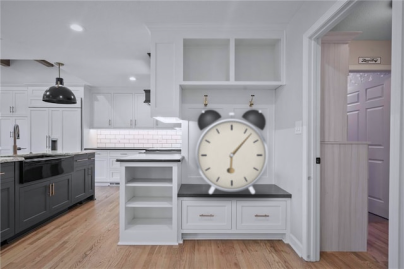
6,07
